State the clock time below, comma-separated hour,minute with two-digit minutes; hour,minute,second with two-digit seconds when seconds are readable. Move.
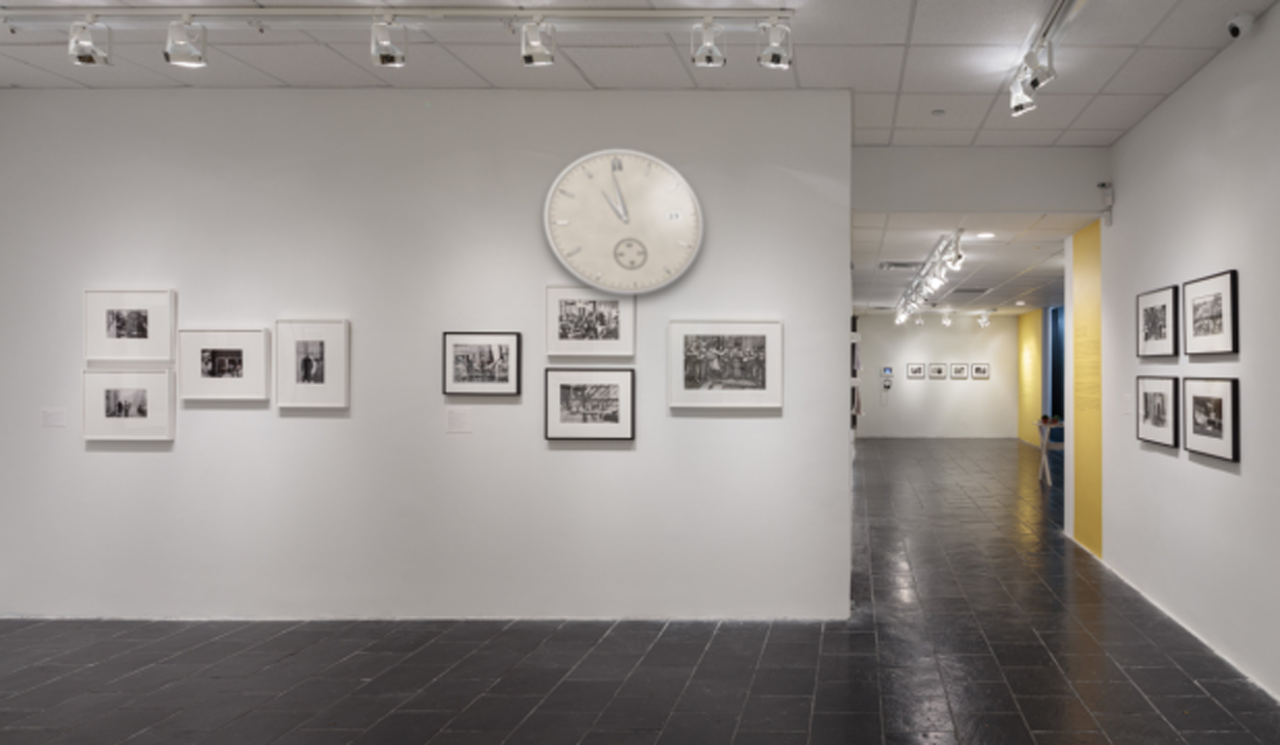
10,59
